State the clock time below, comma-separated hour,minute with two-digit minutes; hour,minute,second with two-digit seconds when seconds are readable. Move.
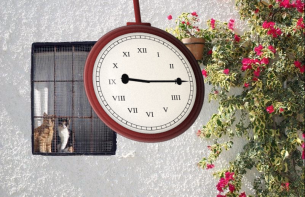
9,15
